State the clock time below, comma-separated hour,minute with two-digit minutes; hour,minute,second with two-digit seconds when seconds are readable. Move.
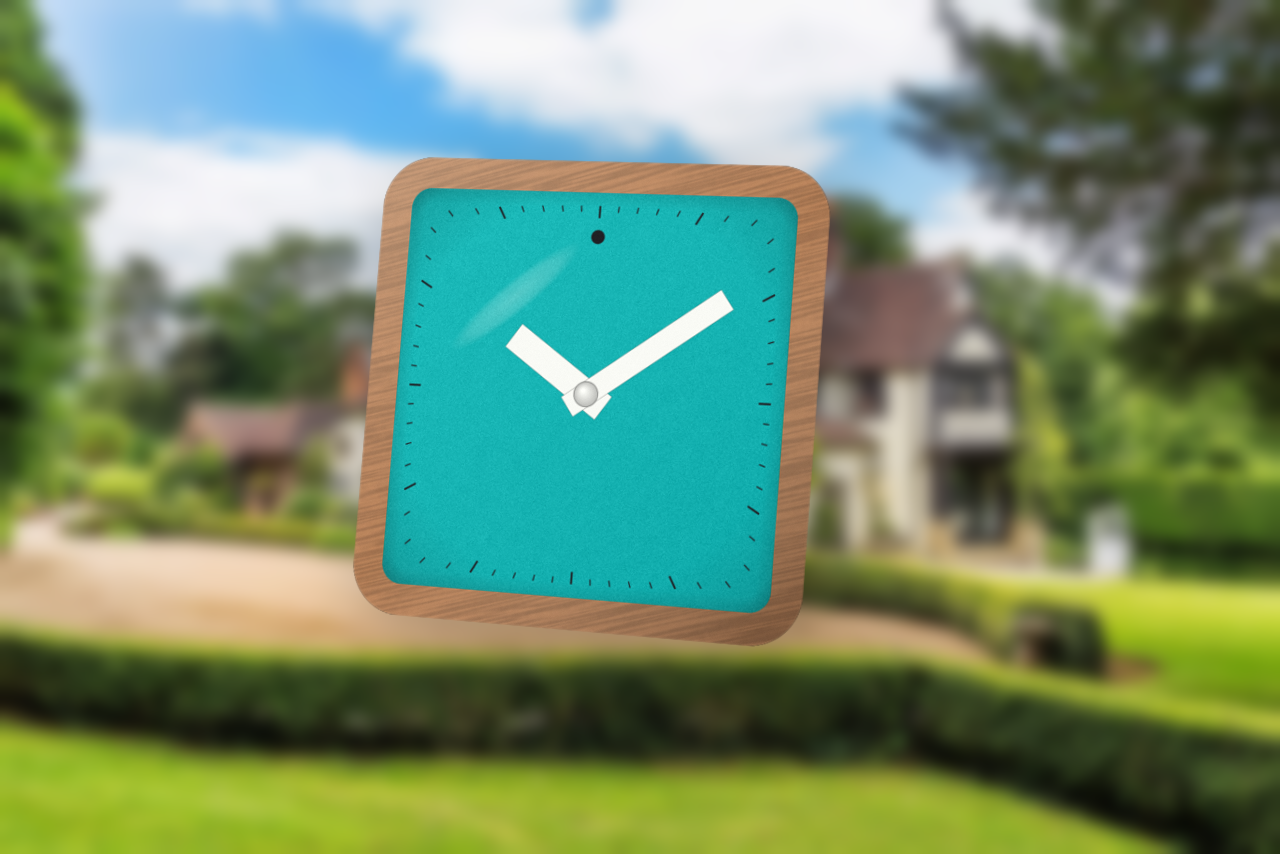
10,09
